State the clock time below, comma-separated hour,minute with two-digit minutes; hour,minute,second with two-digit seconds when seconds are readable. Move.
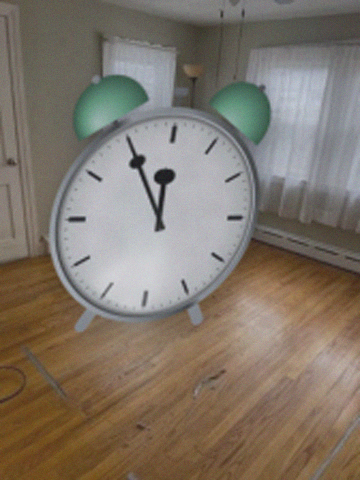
11,55
